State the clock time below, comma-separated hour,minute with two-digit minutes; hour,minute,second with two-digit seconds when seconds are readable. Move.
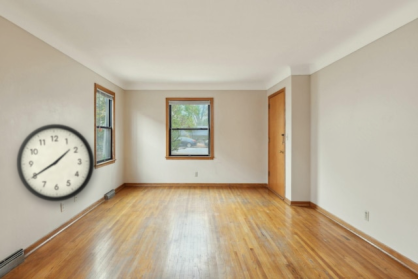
1,40
